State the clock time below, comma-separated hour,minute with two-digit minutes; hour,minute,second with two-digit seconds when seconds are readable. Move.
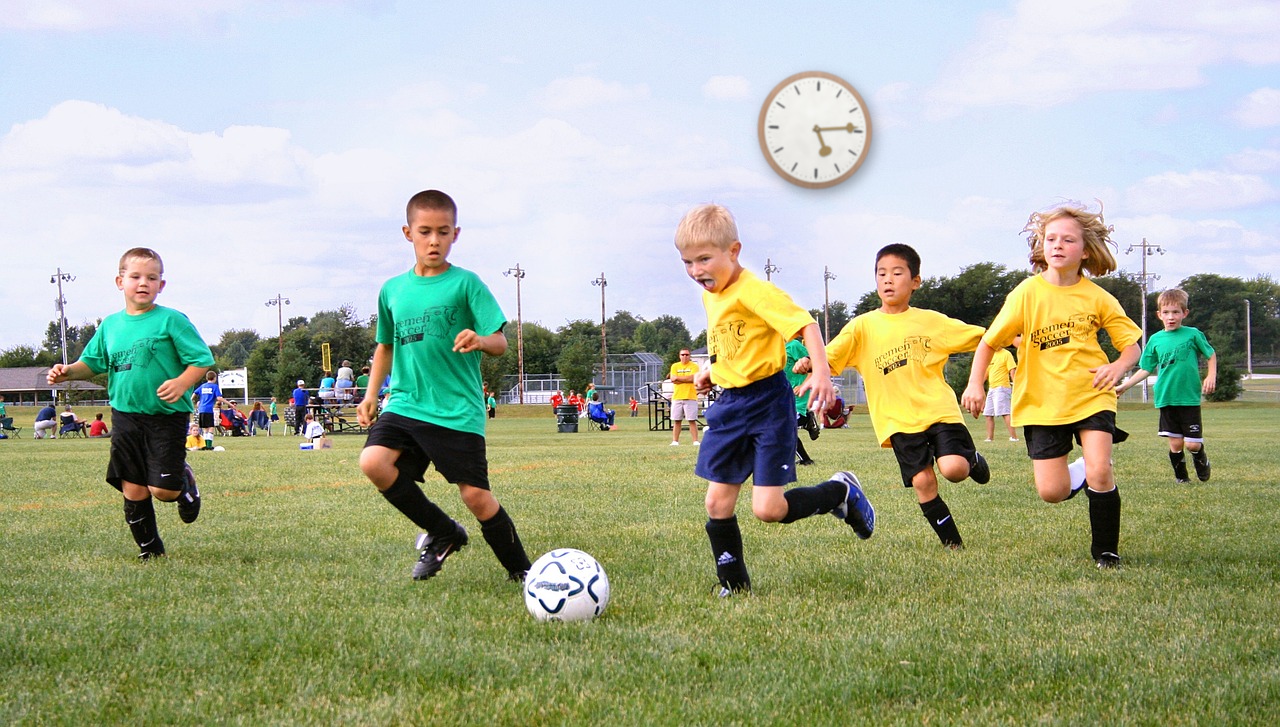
5,14
